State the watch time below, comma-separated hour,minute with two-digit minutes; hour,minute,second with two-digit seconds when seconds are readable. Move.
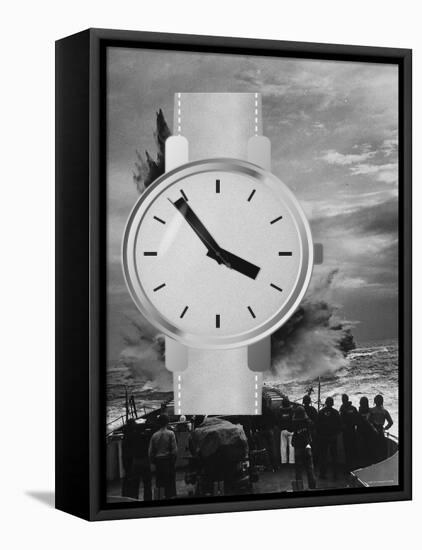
3,53,53
